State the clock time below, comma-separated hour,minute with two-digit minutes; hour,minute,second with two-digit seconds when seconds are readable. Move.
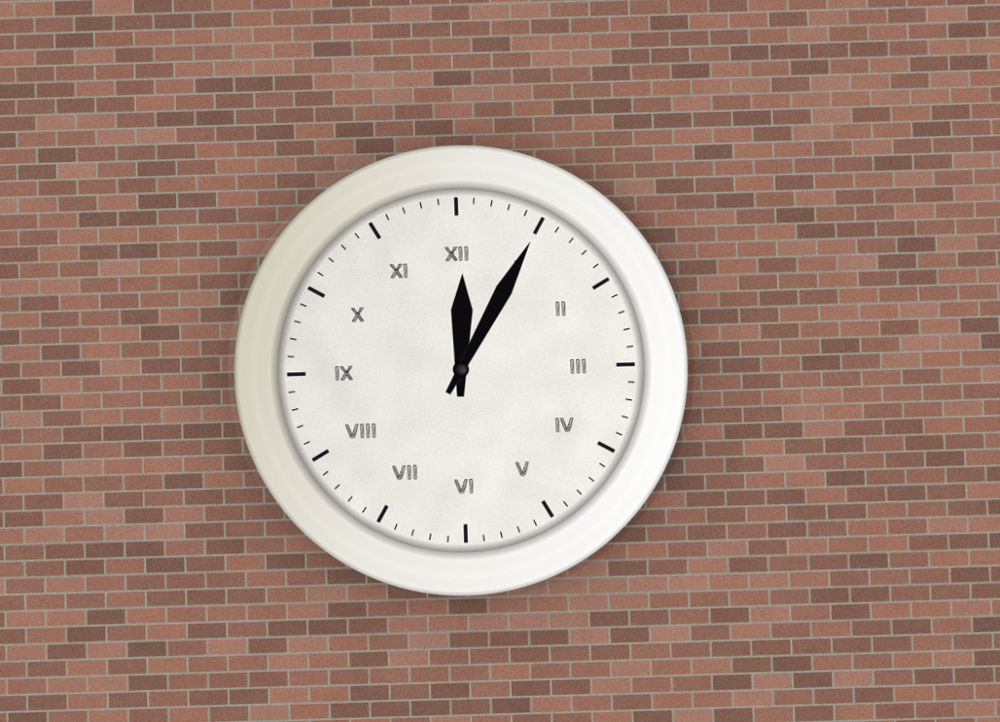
12,05
